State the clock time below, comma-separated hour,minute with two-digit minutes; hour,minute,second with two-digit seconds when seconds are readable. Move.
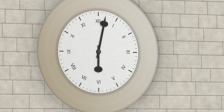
6,02
